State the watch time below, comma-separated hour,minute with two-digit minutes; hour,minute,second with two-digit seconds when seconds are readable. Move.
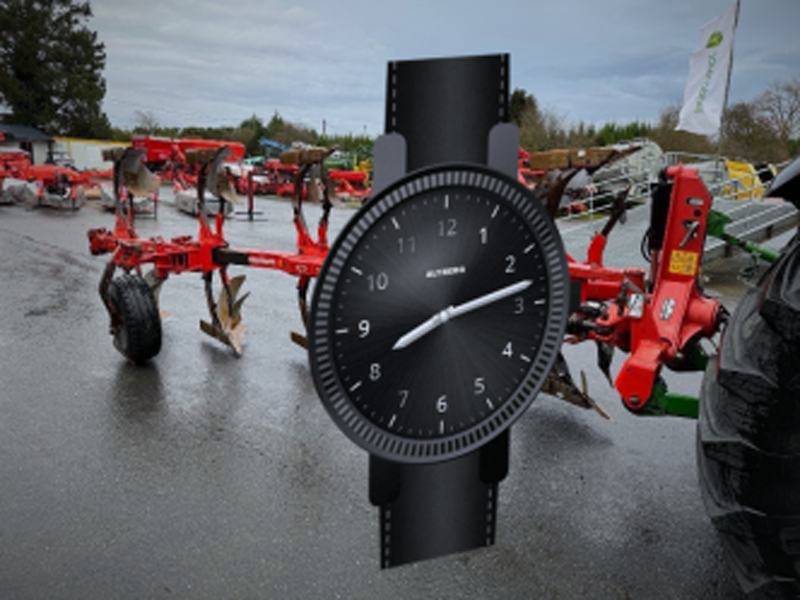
8,13
